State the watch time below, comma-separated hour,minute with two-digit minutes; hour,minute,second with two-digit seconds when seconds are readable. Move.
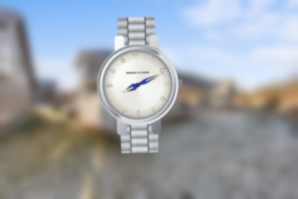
8,11
